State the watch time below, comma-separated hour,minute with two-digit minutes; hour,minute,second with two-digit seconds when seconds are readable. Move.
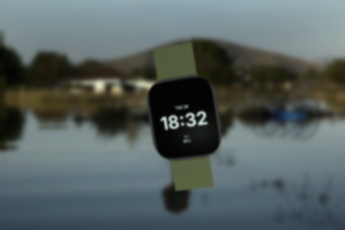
18,32
